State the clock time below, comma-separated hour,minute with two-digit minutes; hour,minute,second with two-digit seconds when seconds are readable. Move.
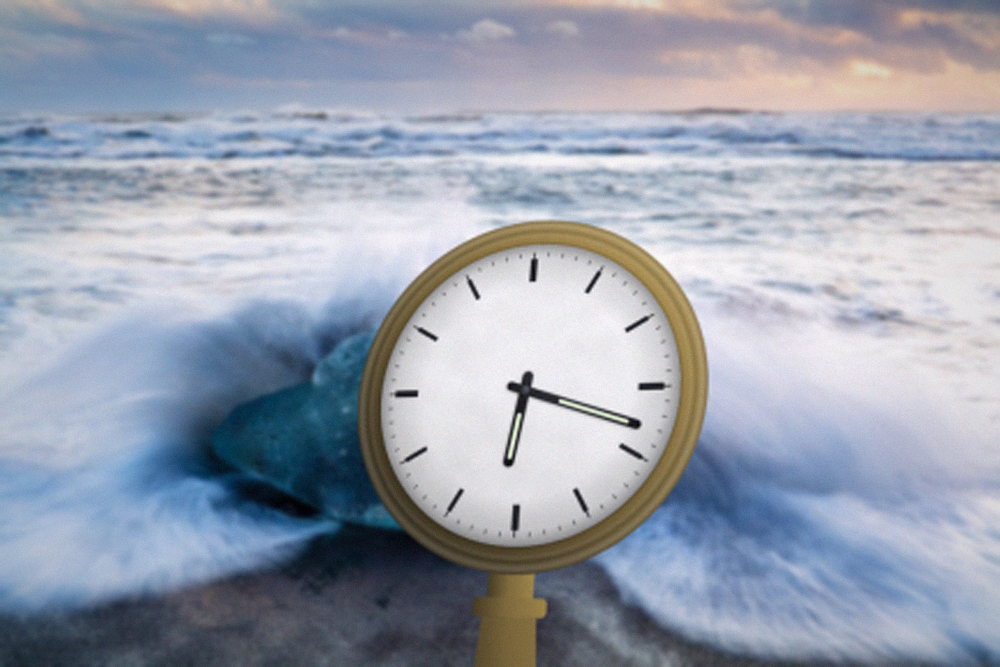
6,18
